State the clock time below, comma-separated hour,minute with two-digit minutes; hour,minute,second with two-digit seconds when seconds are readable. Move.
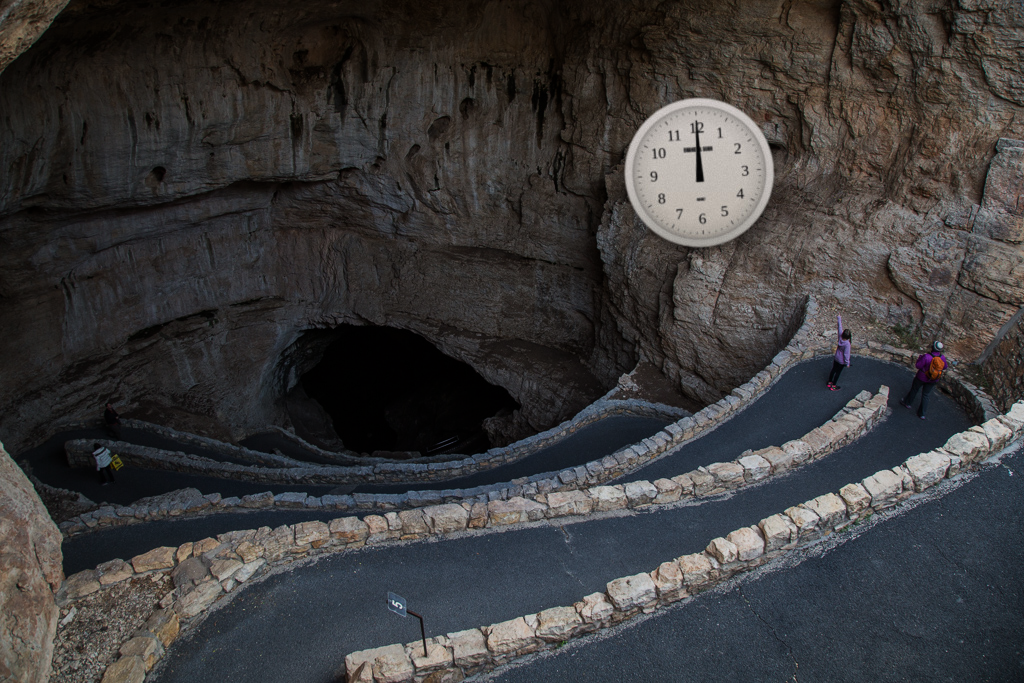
12,00
